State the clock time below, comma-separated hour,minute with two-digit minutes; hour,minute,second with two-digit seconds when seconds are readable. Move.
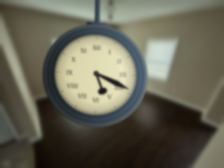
5,19
